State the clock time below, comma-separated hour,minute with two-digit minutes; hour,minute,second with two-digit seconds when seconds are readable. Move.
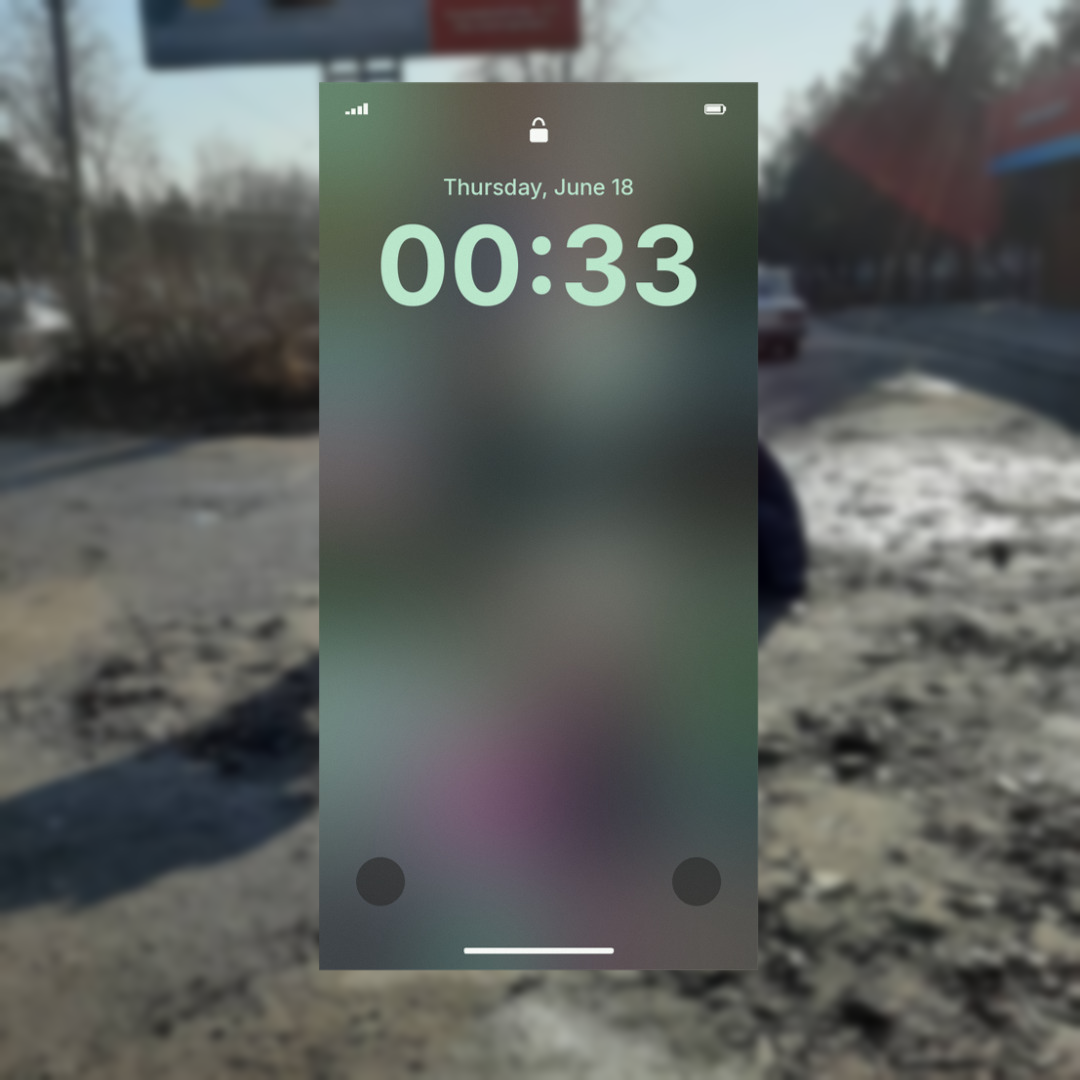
0,33
